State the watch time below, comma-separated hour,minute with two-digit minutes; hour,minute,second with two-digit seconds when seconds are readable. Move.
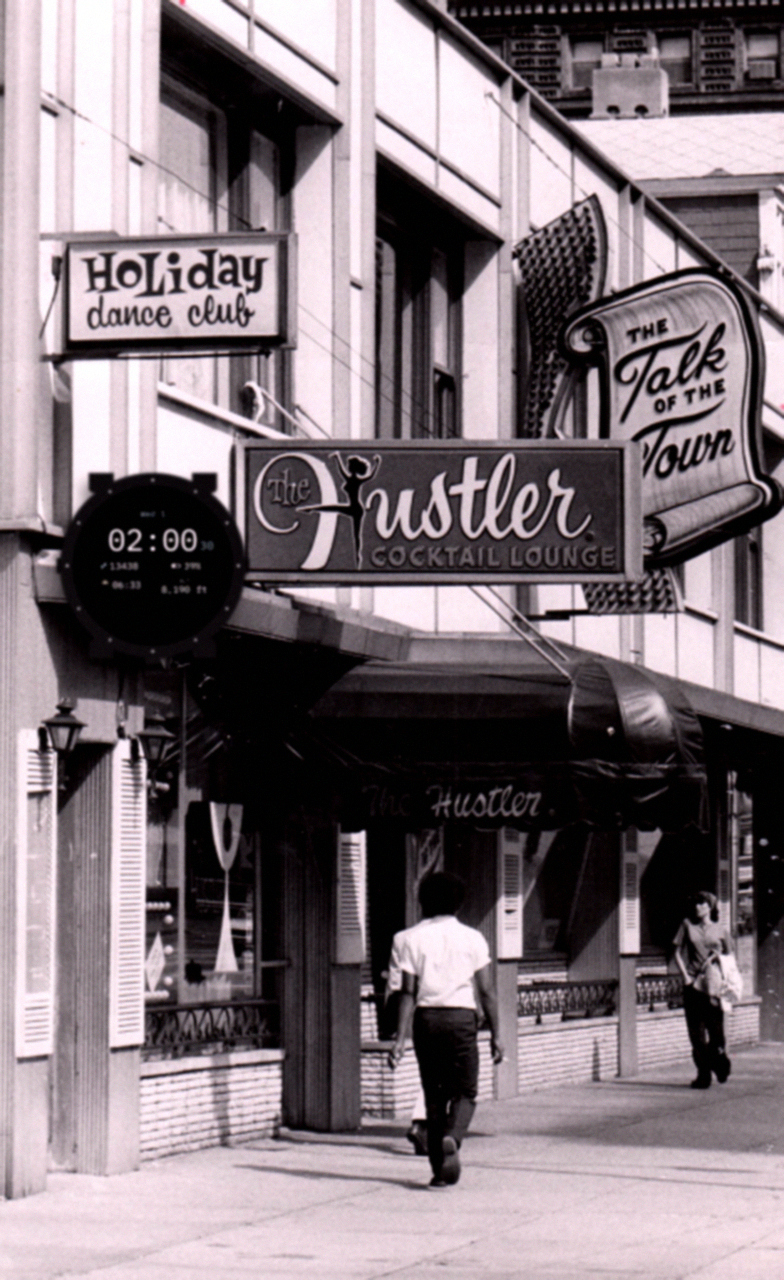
2,00
